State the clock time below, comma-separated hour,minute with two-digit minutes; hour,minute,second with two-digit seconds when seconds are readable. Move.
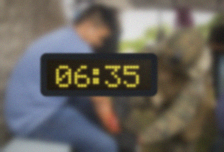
6,35
